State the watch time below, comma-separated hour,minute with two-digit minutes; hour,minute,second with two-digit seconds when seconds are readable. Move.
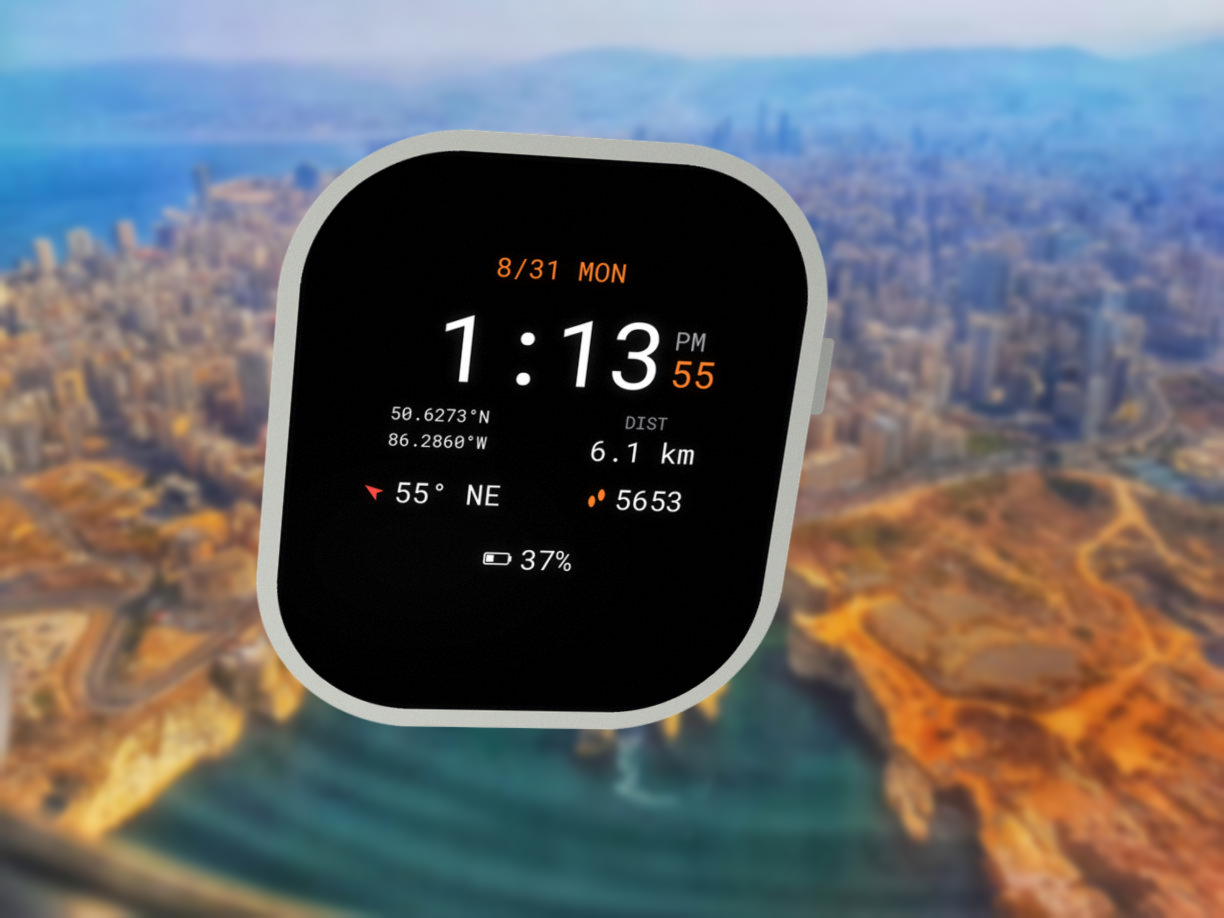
1,13,55
